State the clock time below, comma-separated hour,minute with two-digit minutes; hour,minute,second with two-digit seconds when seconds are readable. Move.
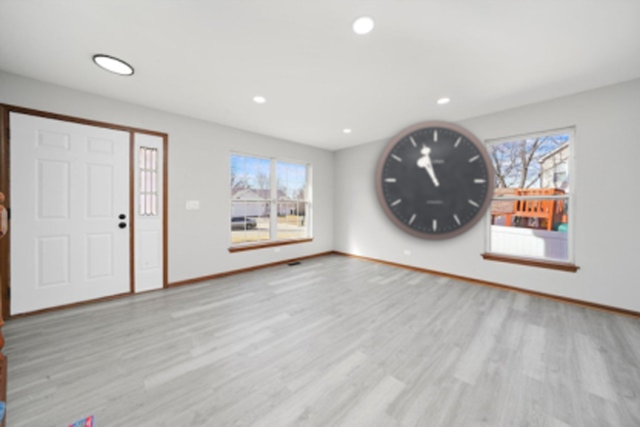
10,57
